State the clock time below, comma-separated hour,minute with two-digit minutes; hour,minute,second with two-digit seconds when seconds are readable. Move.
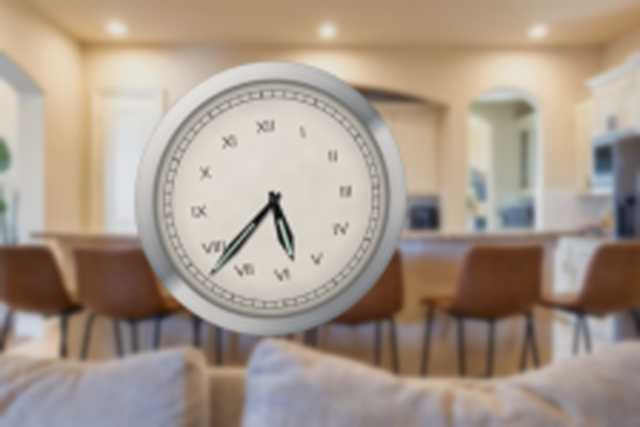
5,38
